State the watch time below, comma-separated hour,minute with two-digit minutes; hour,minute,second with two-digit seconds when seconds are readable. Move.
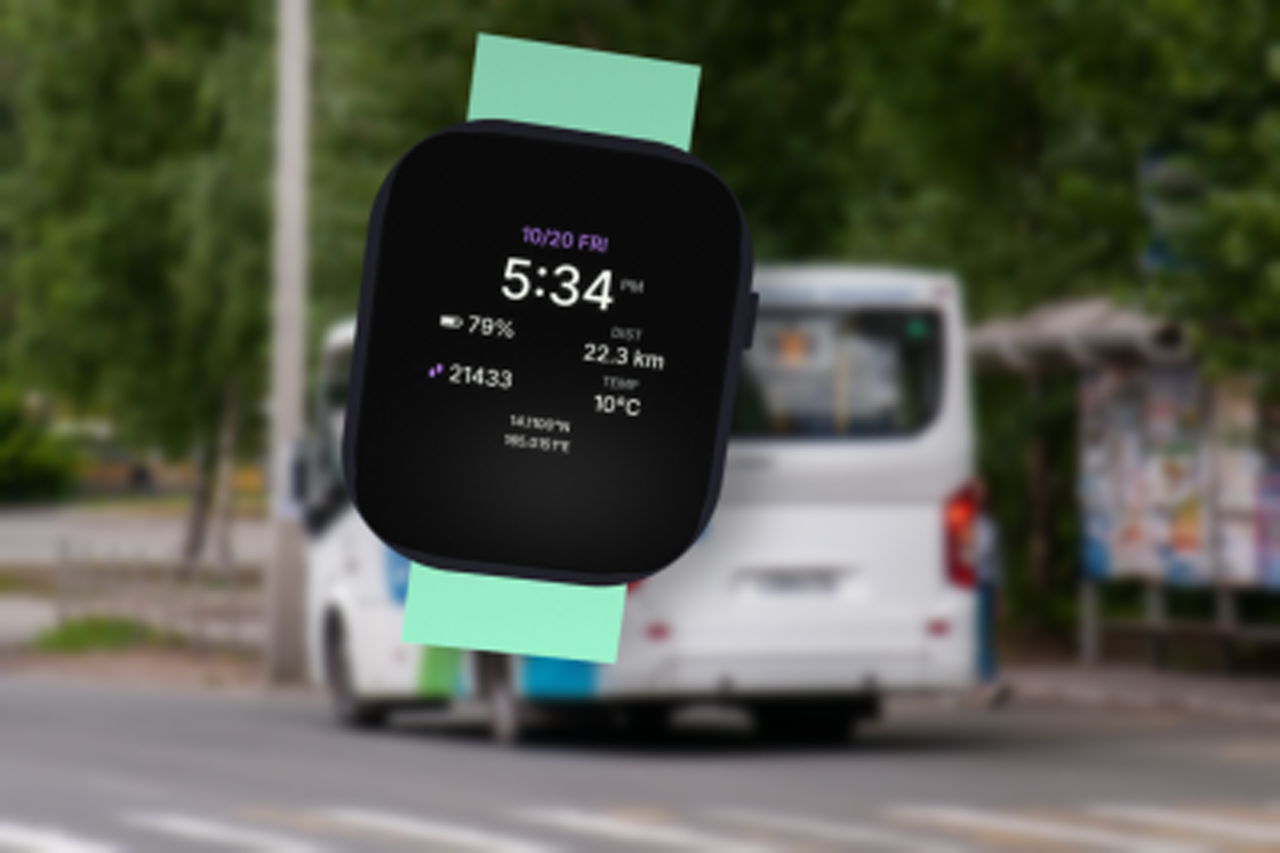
5,34
